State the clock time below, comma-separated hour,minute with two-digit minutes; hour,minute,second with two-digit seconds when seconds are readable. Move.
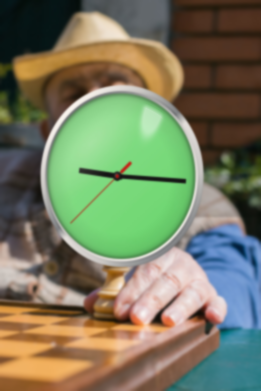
9,15,38
